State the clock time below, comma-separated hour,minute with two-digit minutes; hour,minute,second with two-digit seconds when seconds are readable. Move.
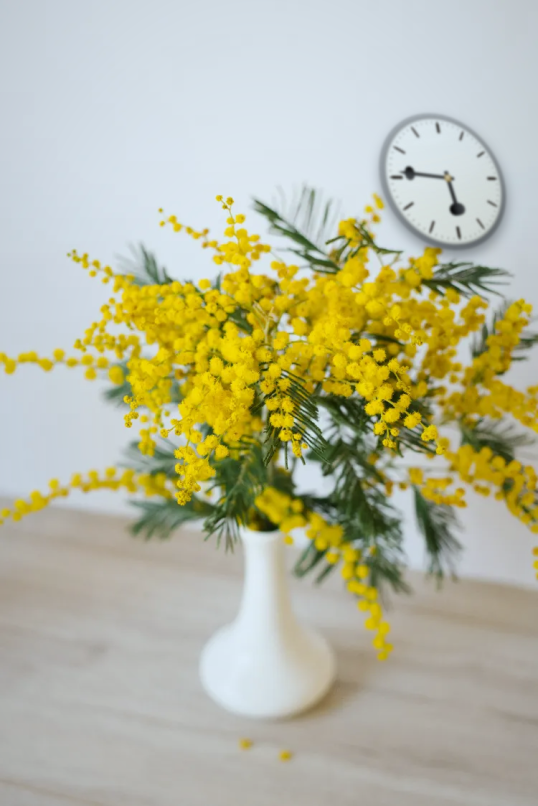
5,46
